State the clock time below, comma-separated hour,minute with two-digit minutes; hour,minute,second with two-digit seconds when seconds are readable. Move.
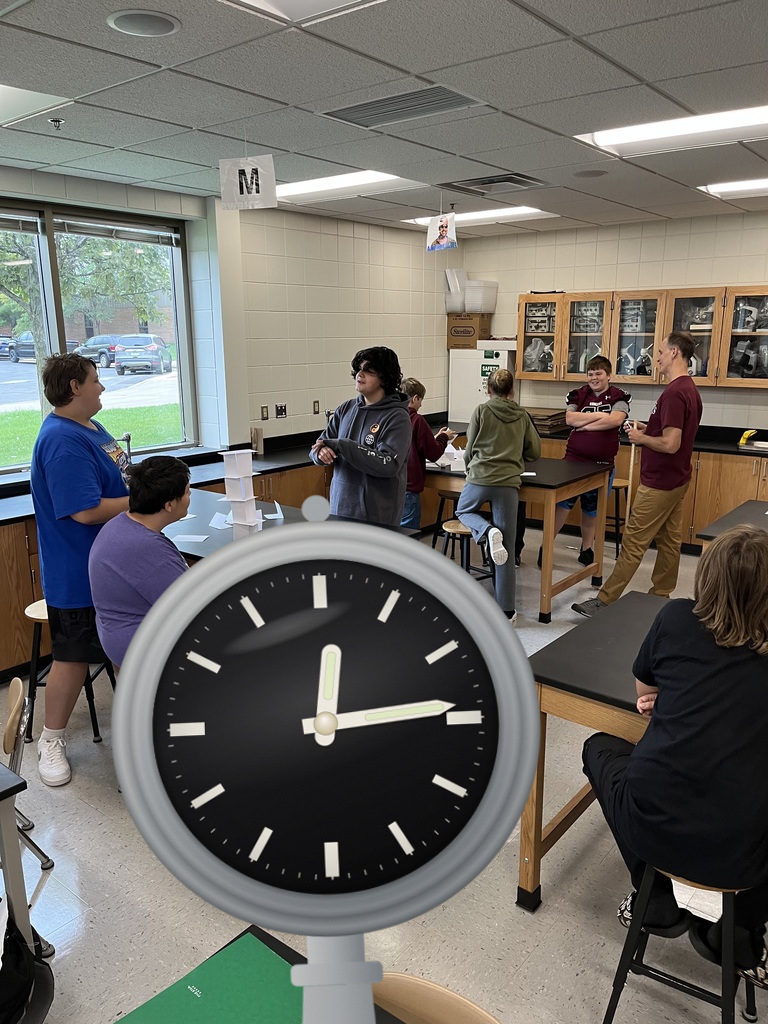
12,14
